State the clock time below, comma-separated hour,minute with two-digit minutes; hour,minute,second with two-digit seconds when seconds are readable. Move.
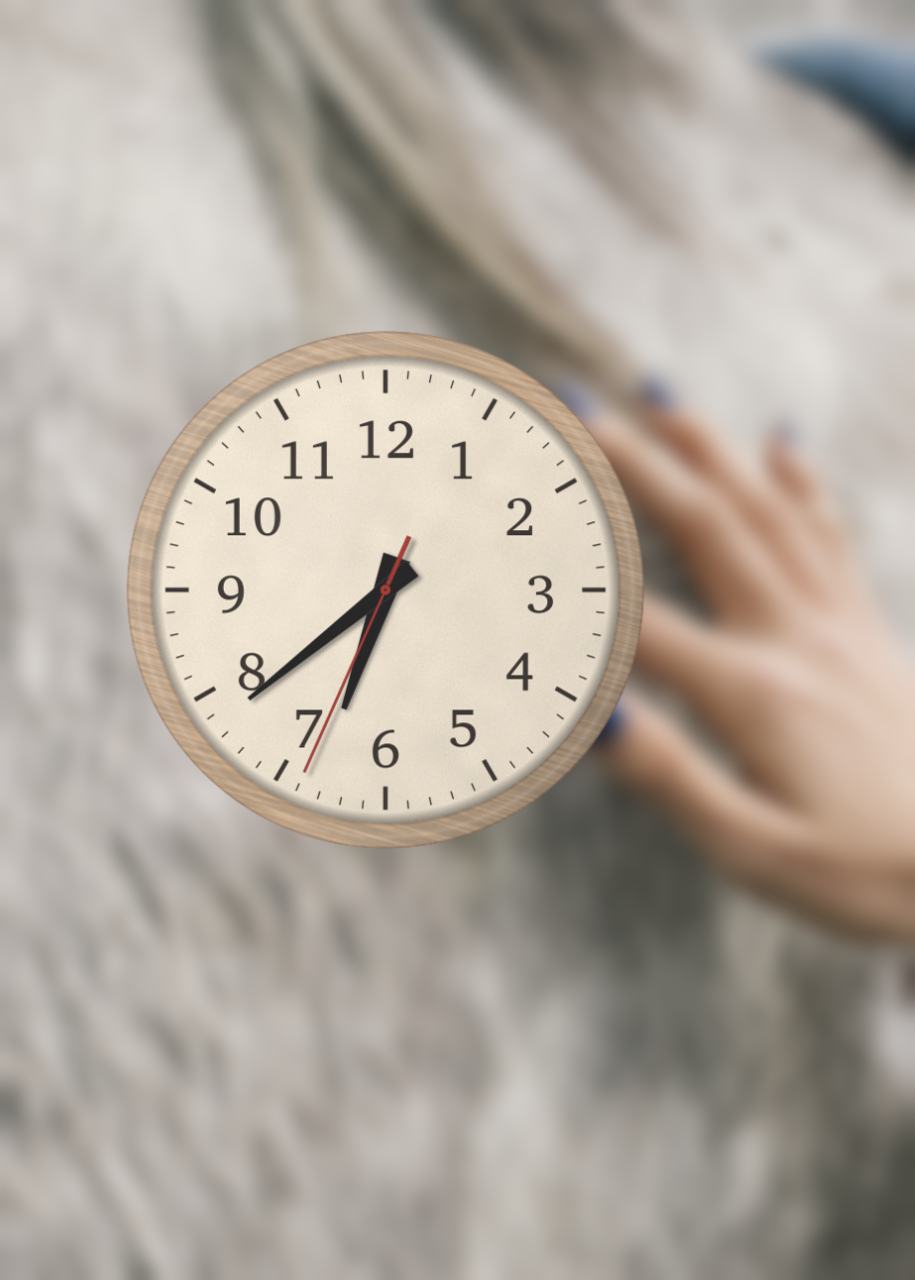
6,38,34
